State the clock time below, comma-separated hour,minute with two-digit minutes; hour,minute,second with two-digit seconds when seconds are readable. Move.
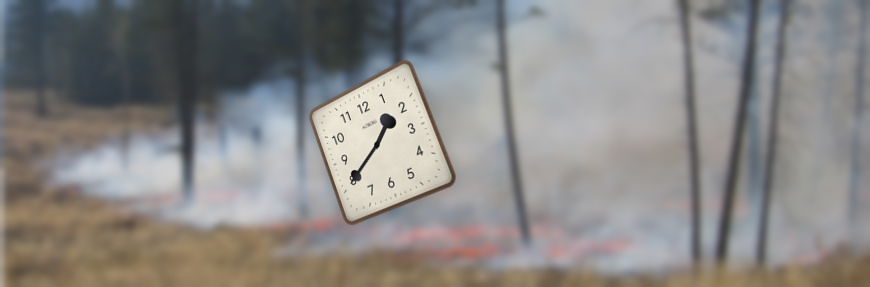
1,40
